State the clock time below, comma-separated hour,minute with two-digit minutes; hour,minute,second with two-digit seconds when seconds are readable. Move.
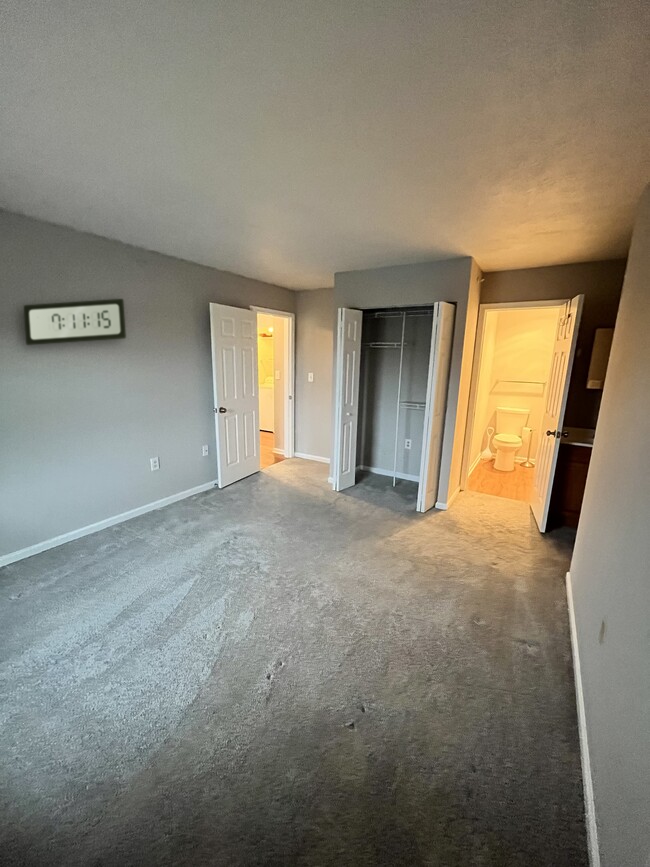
7,11,15
